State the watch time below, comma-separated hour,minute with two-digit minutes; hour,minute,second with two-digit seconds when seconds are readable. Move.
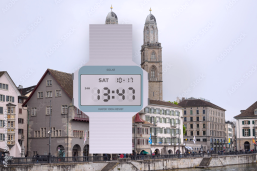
13,47
